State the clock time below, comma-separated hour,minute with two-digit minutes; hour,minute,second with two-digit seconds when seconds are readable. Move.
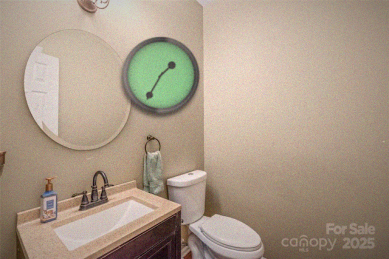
1,35
